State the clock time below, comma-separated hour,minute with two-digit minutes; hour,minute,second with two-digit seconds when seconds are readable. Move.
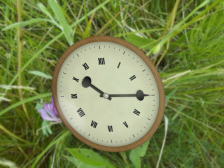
10,15
